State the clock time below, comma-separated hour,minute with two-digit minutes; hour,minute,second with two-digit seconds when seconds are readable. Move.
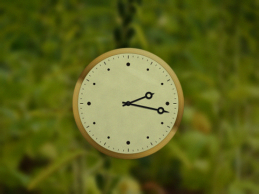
2,17
